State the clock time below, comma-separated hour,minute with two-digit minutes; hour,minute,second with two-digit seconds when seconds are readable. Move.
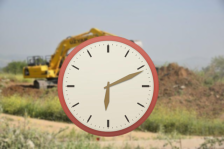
6,11
